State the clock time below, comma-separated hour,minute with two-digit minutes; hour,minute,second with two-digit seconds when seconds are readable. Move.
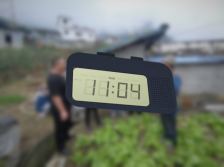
11,04
